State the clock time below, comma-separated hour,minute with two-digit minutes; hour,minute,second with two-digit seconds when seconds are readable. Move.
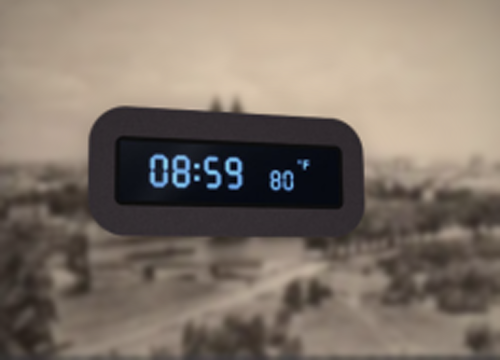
8,59
